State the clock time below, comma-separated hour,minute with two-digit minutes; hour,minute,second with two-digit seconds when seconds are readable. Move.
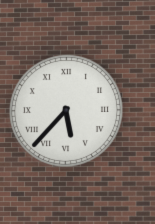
5,37
